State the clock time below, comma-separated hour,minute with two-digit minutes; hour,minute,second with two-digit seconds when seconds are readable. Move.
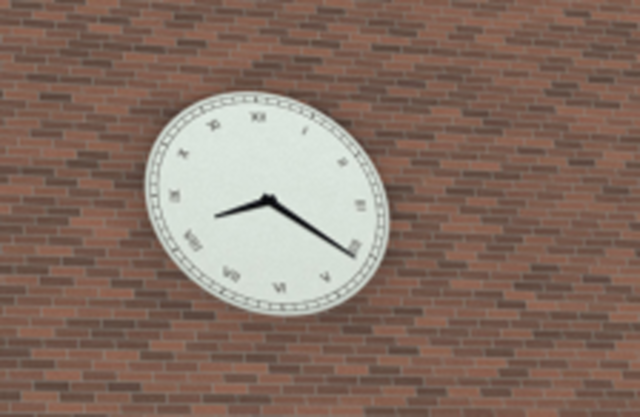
8,21
